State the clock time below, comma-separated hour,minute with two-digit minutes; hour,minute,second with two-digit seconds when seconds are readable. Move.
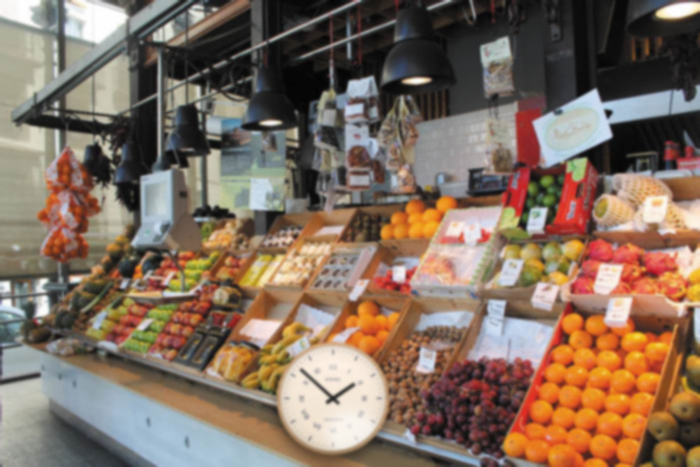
1,52
